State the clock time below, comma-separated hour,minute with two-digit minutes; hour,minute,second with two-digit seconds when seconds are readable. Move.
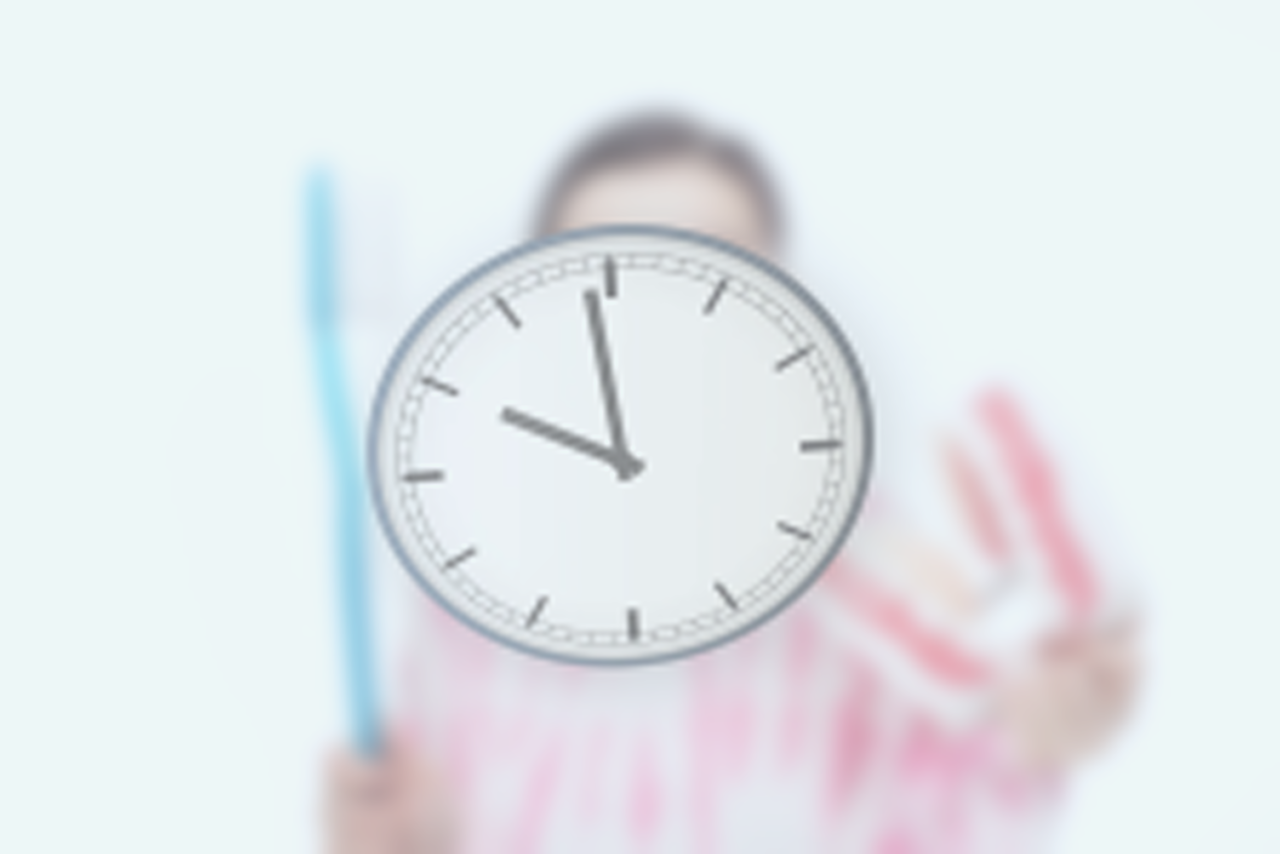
9,59
